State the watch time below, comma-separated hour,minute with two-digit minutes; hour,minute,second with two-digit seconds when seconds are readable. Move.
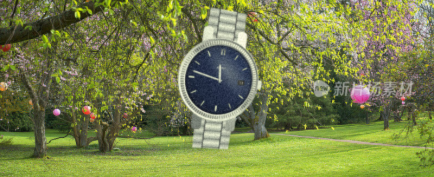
11,47
